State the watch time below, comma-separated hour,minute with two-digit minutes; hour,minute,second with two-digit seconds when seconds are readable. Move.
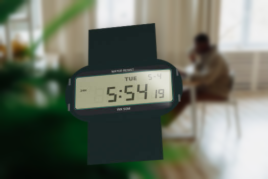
5,54,19
